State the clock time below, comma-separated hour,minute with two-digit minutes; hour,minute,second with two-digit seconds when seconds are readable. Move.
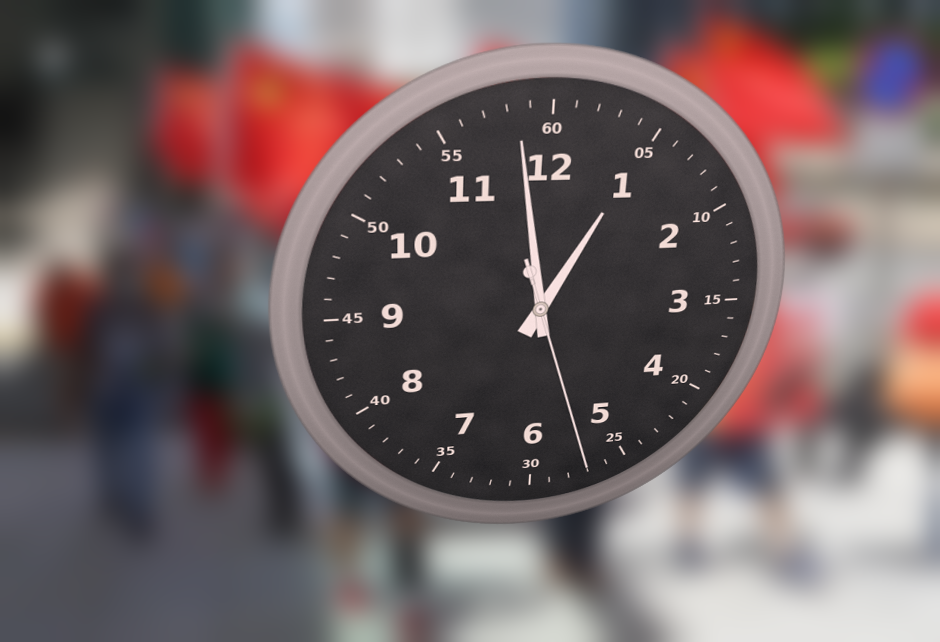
12,58,27
